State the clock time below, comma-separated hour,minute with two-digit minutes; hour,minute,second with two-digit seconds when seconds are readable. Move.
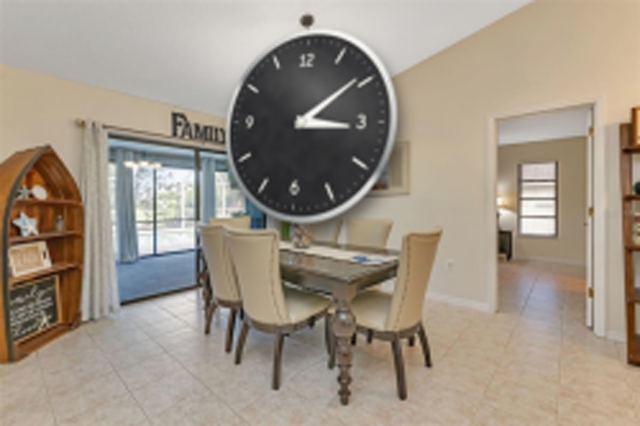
3,09
